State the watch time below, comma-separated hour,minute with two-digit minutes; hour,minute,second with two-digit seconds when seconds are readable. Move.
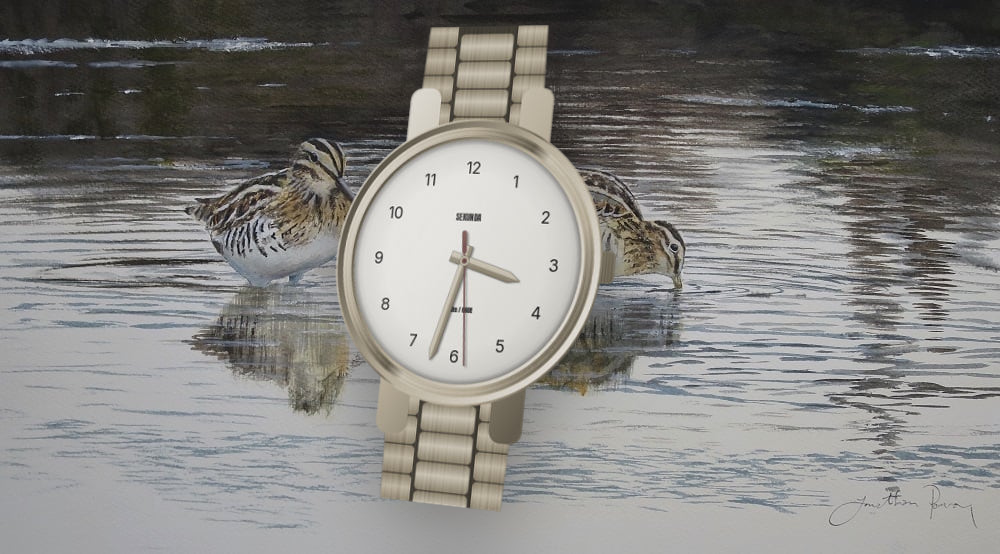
3,32,29
